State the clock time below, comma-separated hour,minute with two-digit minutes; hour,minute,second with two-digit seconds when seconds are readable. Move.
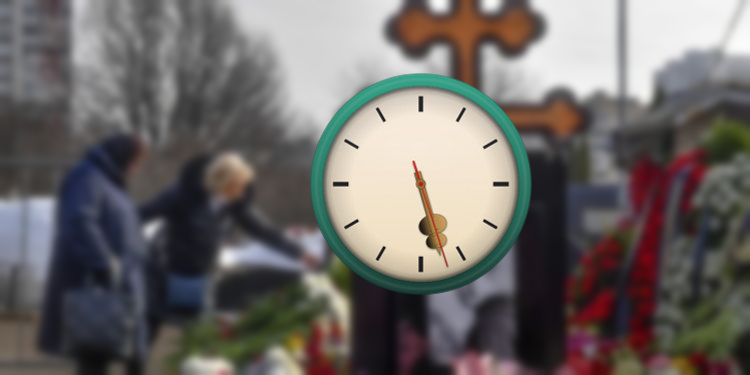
5,27,27
